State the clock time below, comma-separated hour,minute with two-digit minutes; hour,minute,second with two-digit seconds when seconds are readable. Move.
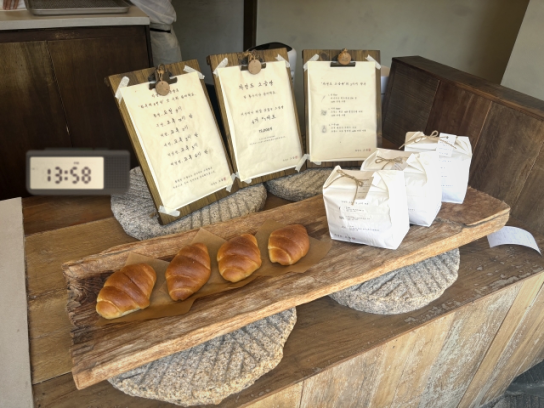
13,58
